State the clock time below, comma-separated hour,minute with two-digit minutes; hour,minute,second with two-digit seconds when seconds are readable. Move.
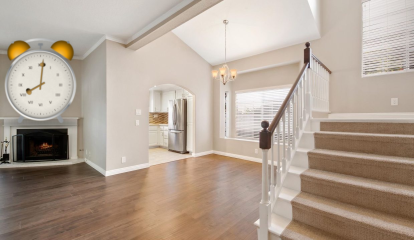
8,01
